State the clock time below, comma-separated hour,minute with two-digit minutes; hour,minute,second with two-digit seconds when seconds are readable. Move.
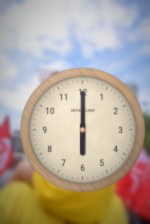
6,00
